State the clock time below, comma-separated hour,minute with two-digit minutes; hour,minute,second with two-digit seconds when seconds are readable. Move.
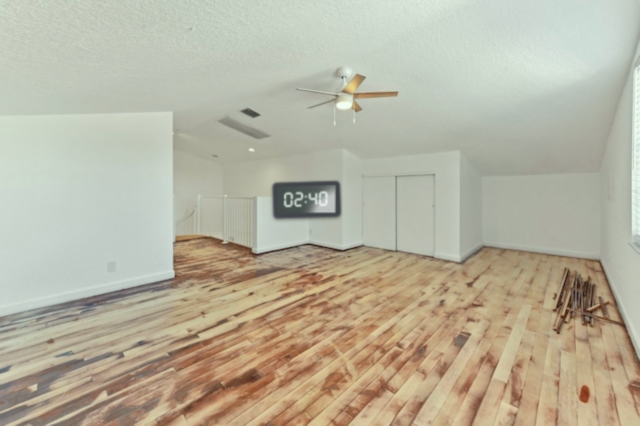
2,40
